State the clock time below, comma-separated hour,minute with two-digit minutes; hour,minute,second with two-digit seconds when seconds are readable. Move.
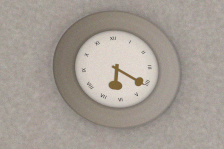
6,21
